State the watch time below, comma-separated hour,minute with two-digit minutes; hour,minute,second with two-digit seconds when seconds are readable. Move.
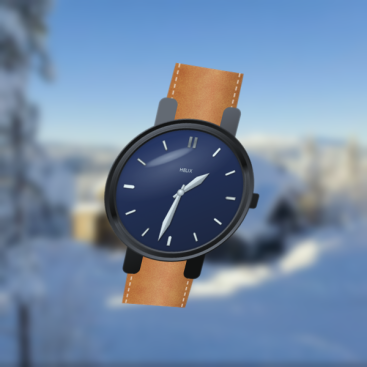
1,32
